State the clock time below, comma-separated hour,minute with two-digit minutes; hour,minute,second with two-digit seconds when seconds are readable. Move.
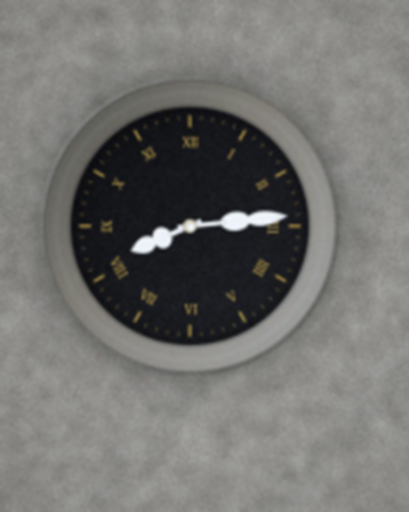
8,14
